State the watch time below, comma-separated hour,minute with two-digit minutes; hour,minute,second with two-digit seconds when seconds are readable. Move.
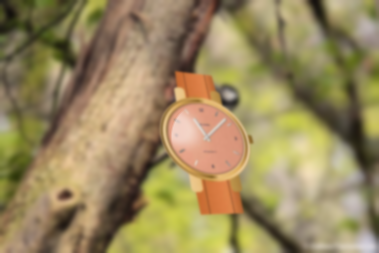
11,08
